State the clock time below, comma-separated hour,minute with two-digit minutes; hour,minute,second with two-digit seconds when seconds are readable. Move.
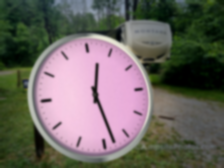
12,28
